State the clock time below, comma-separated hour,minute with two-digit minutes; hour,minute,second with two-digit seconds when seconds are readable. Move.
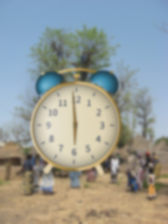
5,59
